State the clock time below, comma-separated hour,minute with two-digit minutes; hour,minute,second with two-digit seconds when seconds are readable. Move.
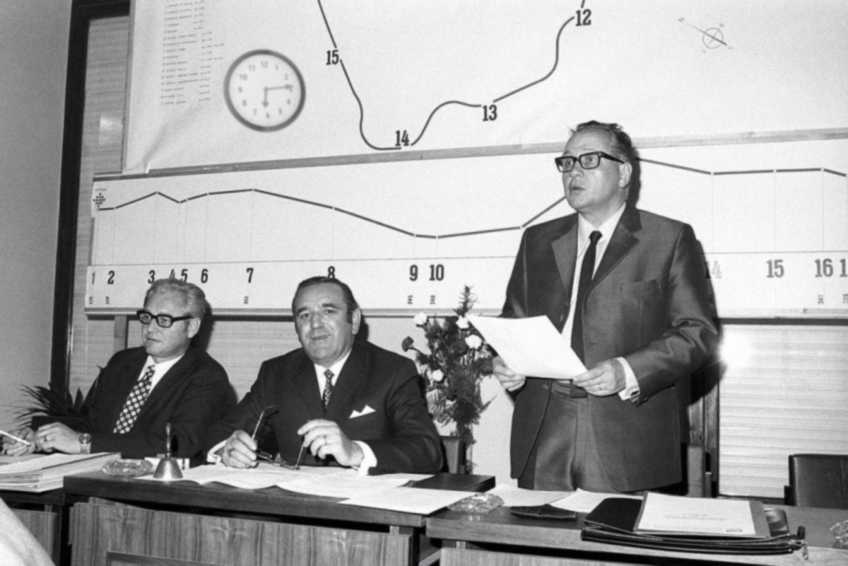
6,14
